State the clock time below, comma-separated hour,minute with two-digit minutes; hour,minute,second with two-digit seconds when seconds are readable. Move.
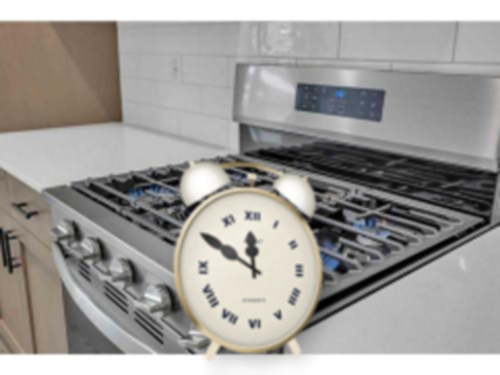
11,50
